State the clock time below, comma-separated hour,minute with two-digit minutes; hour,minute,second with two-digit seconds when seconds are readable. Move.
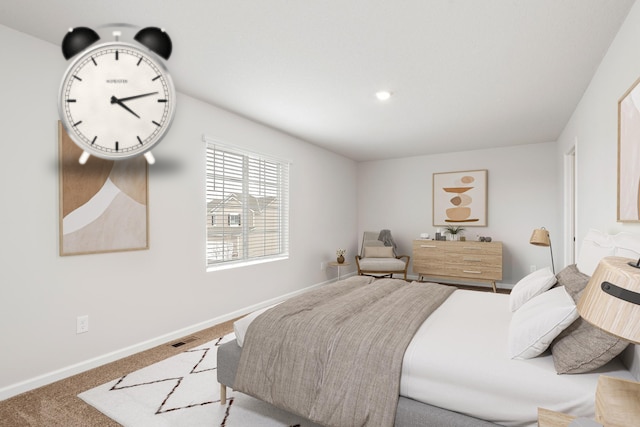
4,13
